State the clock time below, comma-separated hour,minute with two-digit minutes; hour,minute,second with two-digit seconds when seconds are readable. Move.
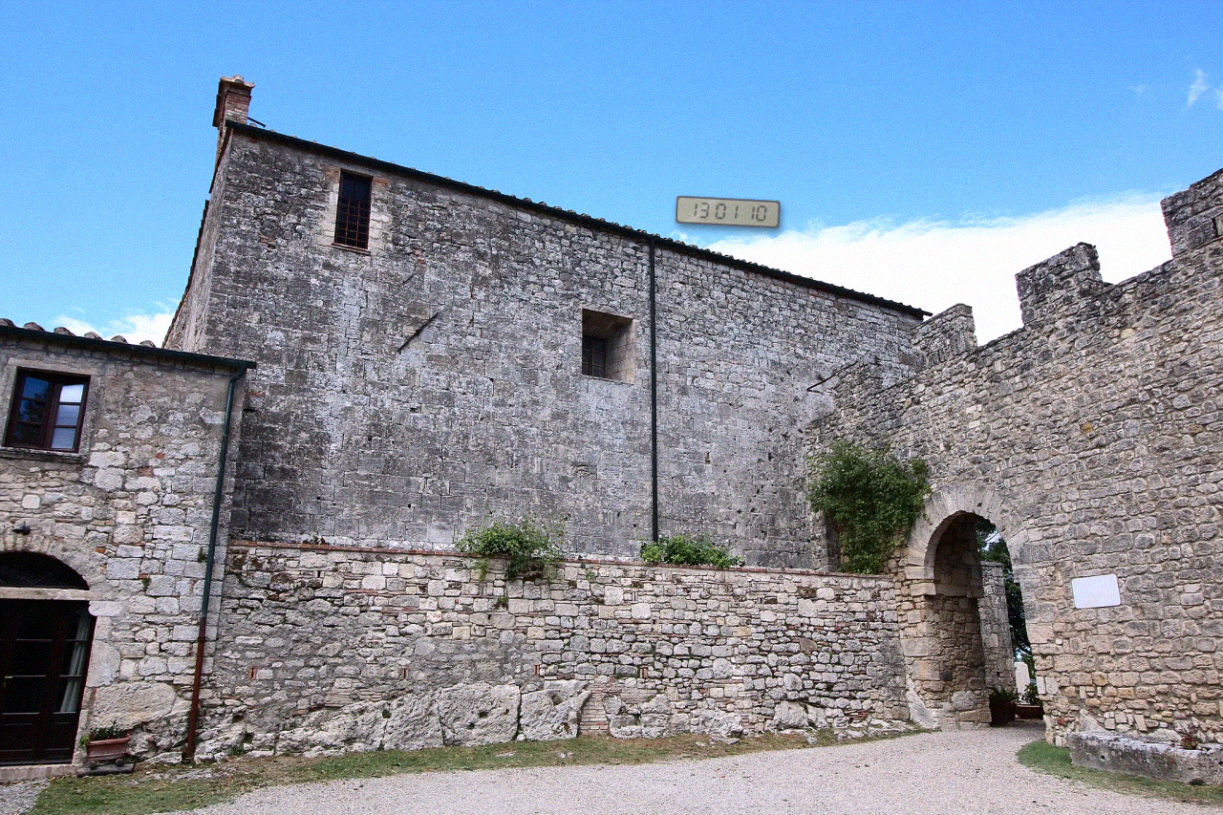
13,01,10
